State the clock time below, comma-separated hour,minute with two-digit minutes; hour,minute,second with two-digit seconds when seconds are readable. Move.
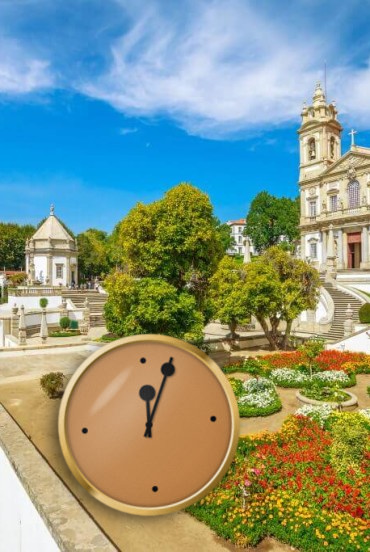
12,04
